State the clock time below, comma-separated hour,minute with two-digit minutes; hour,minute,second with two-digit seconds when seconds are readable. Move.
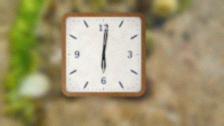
6,01
